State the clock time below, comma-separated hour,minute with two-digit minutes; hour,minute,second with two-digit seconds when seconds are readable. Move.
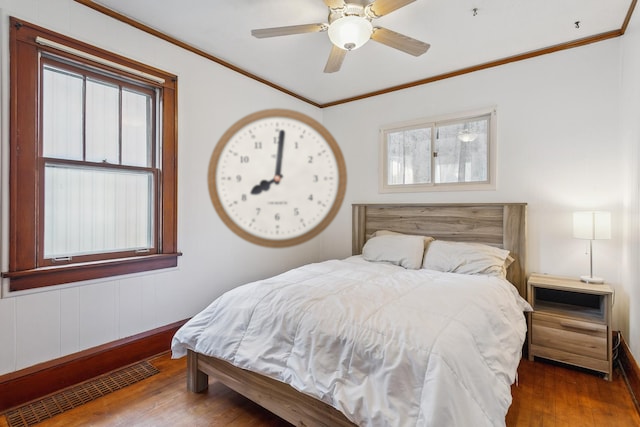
8,01
